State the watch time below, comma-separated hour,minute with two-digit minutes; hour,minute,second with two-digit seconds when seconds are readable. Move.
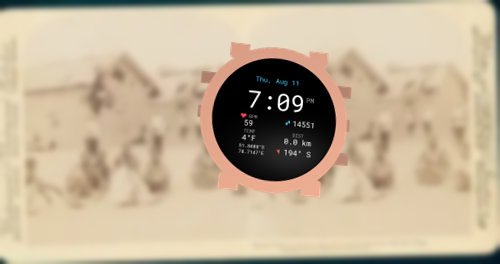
7,09
